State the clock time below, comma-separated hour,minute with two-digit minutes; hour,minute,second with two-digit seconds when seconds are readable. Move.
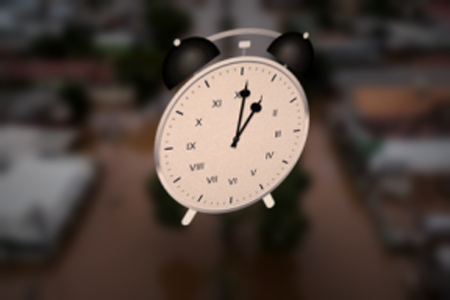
1,01
